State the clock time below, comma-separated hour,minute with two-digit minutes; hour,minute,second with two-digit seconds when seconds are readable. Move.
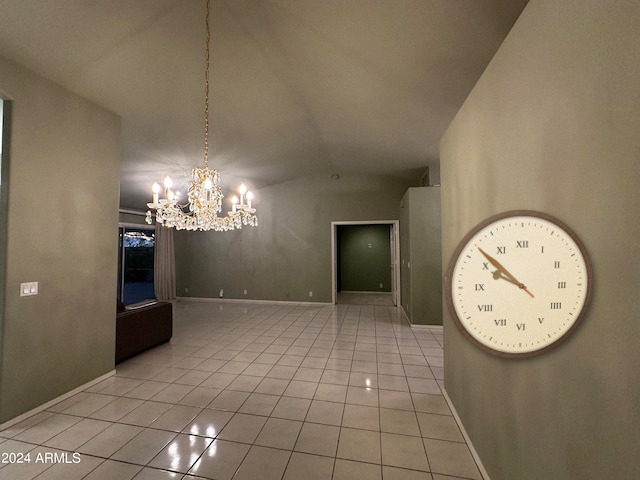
9,51,52
